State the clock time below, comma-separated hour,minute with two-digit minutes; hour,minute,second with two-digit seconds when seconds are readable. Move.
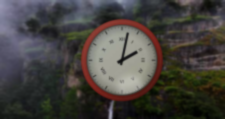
2,02
